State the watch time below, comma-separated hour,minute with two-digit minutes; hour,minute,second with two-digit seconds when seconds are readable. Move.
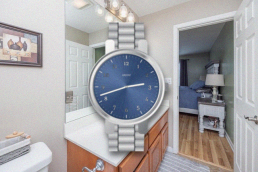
2,42
